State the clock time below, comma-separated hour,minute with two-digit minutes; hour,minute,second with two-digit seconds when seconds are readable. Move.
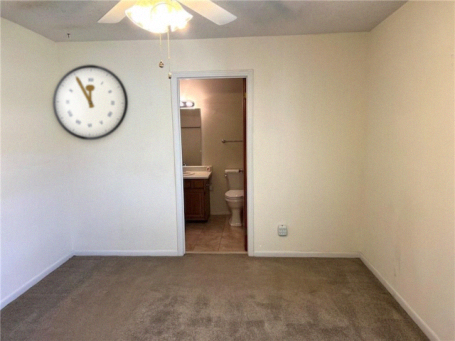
11,55
